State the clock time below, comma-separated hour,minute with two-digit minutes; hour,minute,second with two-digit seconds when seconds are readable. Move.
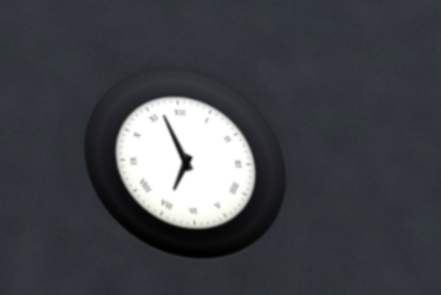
6,57
